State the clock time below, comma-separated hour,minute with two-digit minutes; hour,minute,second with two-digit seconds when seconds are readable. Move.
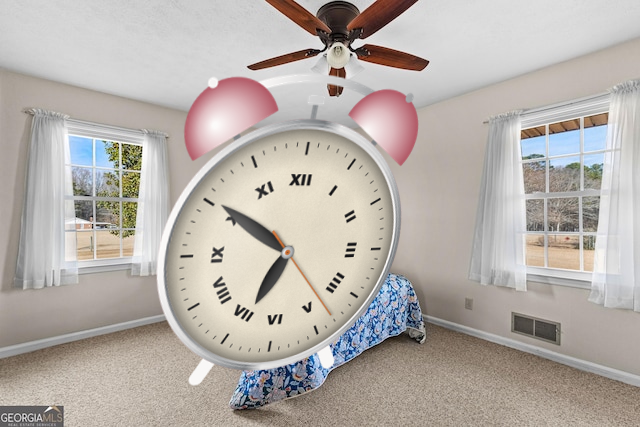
6,50,23
